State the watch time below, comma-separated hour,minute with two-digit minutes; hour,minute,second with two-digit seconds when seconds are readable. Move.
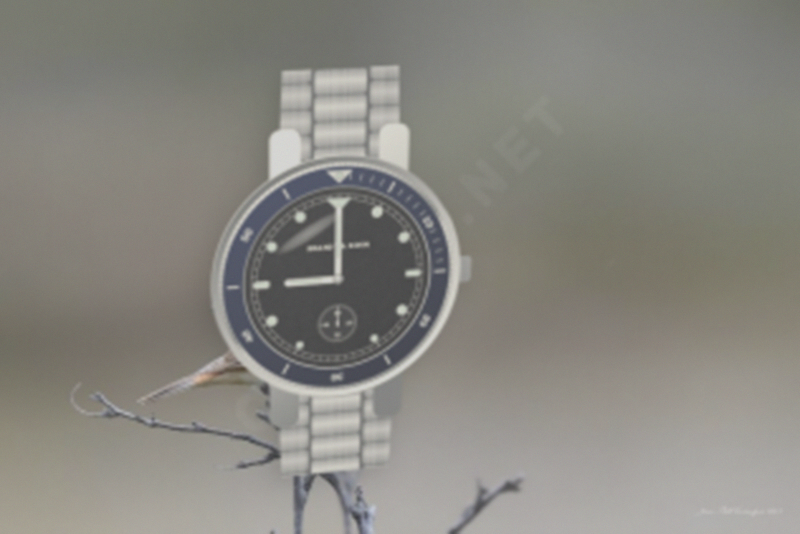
9,00
